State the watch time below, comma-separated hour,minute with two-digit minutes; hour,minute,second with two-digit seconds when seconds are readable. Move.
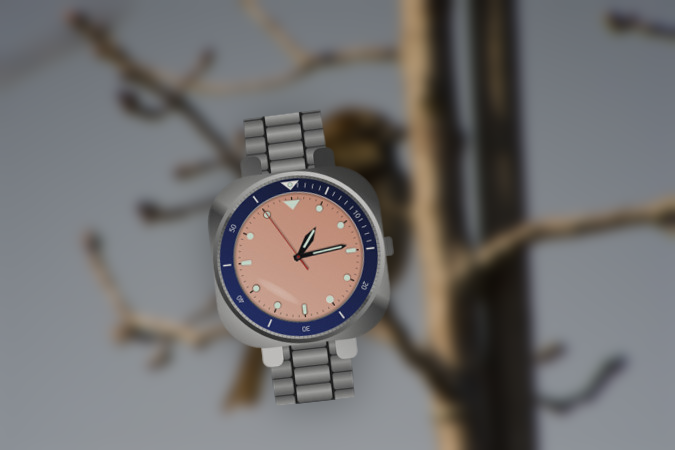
1,13,55
